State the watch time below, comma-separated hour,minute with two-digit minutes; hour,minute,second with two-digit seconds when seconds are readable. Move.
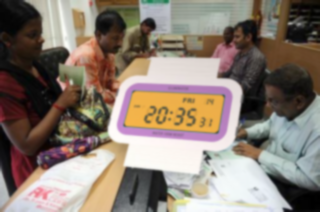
20,35
